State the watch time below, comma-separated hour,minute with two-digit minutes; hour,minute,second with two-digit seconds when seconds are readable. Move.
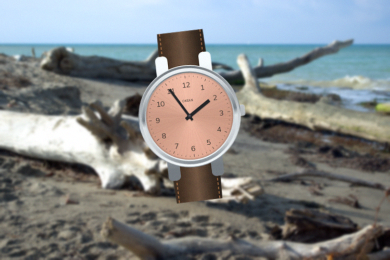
1,55
